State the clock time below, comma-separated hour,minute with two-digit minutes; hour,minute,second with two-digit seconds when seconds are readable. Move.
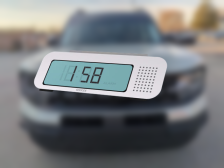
1,58
